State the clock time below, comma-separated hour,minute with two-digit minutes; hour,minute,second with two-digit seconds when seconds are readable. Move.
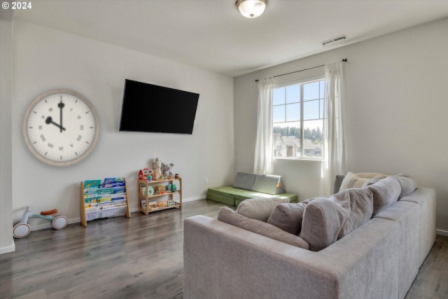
10,00
